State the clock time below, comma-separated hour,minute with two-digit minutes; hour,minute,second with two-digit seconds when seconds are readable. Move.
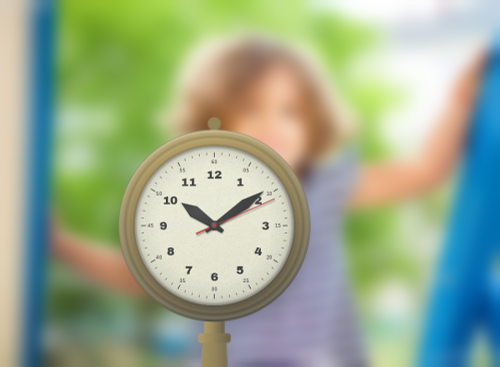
10,09,11
